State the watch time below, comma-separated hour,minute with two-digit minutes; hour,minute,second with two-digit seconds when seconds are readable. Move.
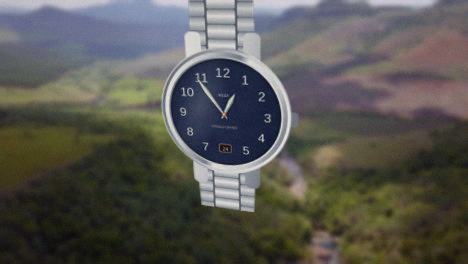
12,54
